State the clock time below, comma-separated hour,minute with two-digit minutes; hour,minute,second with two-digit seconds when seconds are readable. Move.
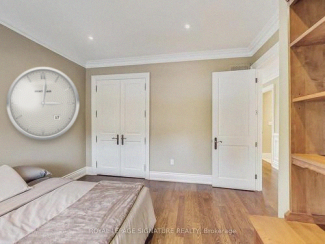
3,01
